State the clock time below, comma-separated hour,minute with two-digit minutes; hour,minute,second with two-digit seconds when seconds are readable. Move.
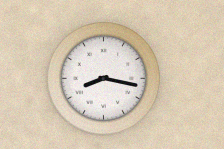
8,17
